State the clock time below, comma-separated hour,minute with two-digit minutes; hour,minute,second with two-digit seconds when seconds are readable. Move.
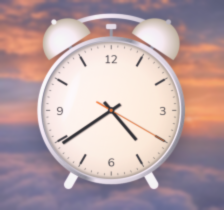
4,39,20
